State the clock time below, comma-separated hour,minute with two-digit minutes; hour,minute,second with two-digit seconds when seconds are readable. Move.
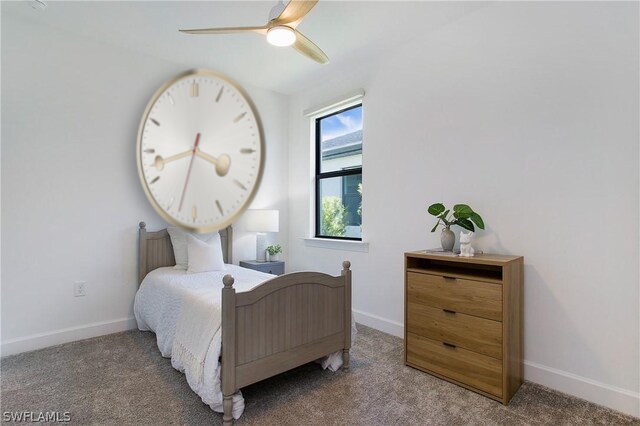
3,42,33
